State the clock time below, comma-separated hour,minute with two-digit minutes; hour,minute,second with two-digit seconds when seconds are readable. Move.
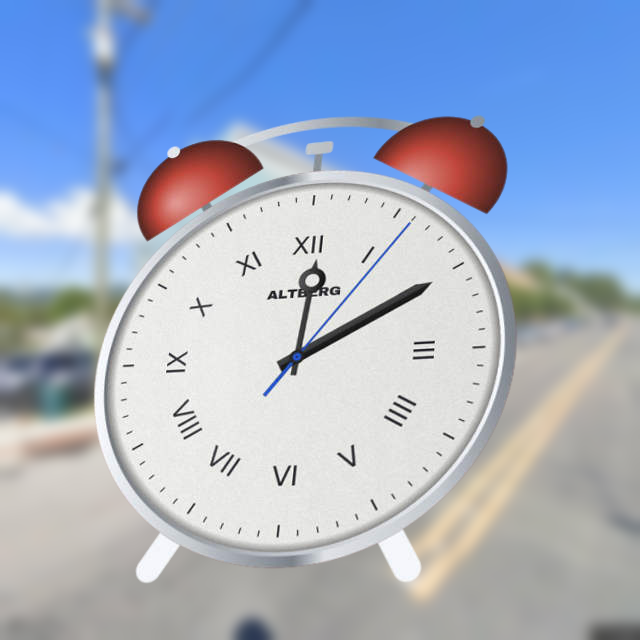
12,10,06
